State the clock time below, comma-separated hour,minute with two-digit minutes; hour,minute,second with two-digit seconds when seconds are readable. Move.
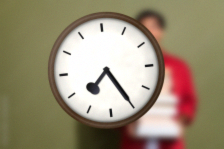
7,25
